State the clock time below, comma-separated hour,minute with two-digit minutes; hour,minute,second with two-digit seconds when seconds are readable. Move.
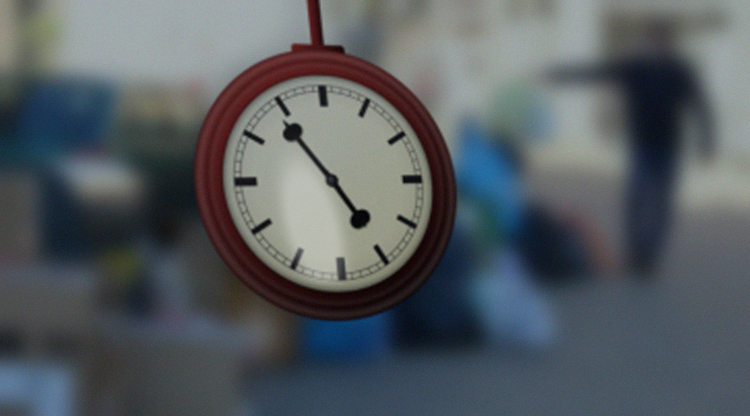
4,54
